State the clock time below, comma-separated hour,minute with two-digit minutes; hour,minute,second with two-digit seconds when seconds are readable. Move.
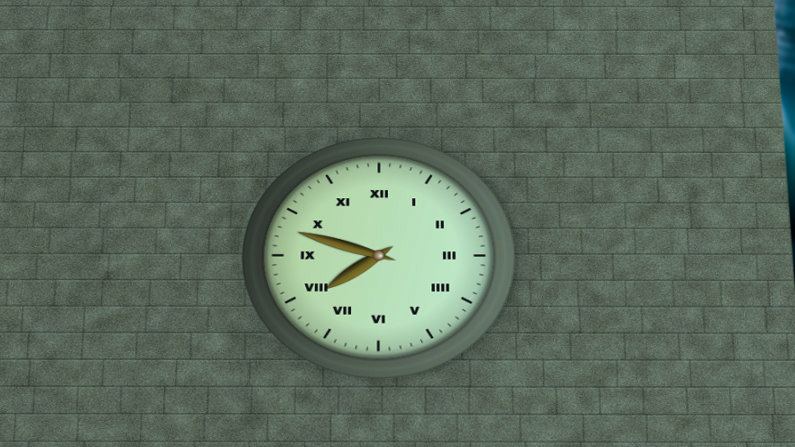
7,48
